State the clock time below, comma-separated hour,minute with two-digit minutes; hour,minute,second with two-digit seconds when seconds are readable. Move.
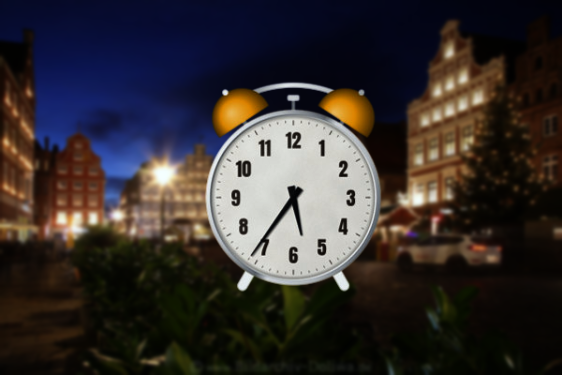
5,36
